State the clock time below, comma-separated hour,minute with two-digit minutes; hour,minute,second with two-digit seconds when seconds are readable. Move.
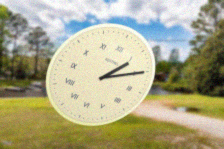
1,10
